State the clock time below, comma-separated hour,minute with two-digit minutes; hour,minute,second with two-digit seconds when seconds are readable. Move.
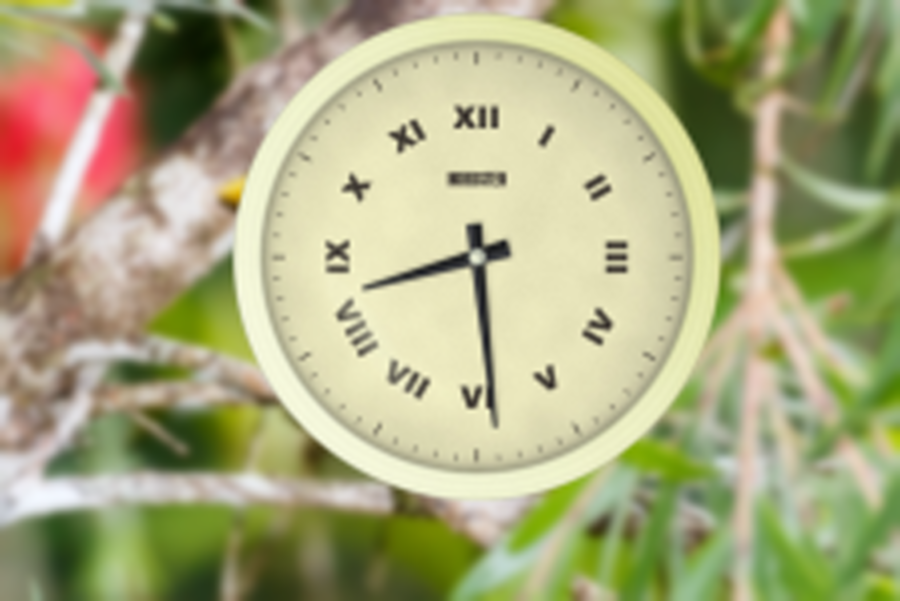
8,29
